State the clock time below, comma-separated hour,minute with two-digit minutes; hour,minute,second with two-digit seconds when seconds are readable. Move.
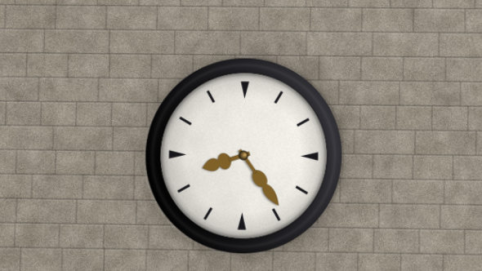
8,24
